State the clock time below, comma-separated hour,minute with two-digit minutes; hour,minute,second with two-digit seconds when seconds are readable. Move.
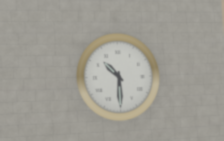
10,30
